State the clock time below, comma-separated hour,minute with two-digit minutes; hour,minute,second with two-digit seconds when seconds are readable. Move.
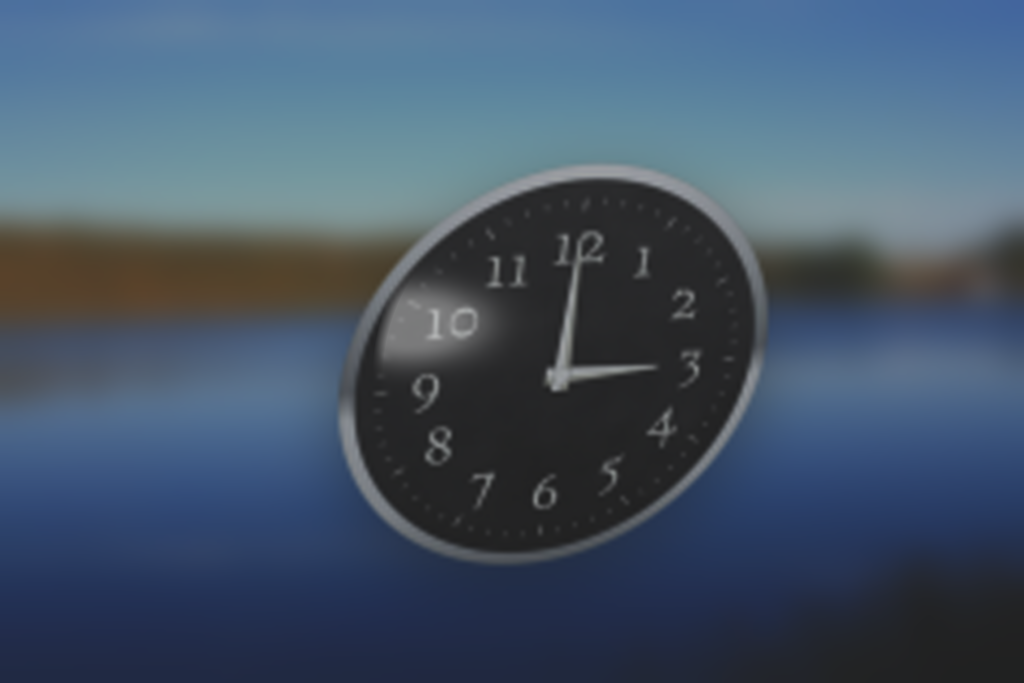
3,00
